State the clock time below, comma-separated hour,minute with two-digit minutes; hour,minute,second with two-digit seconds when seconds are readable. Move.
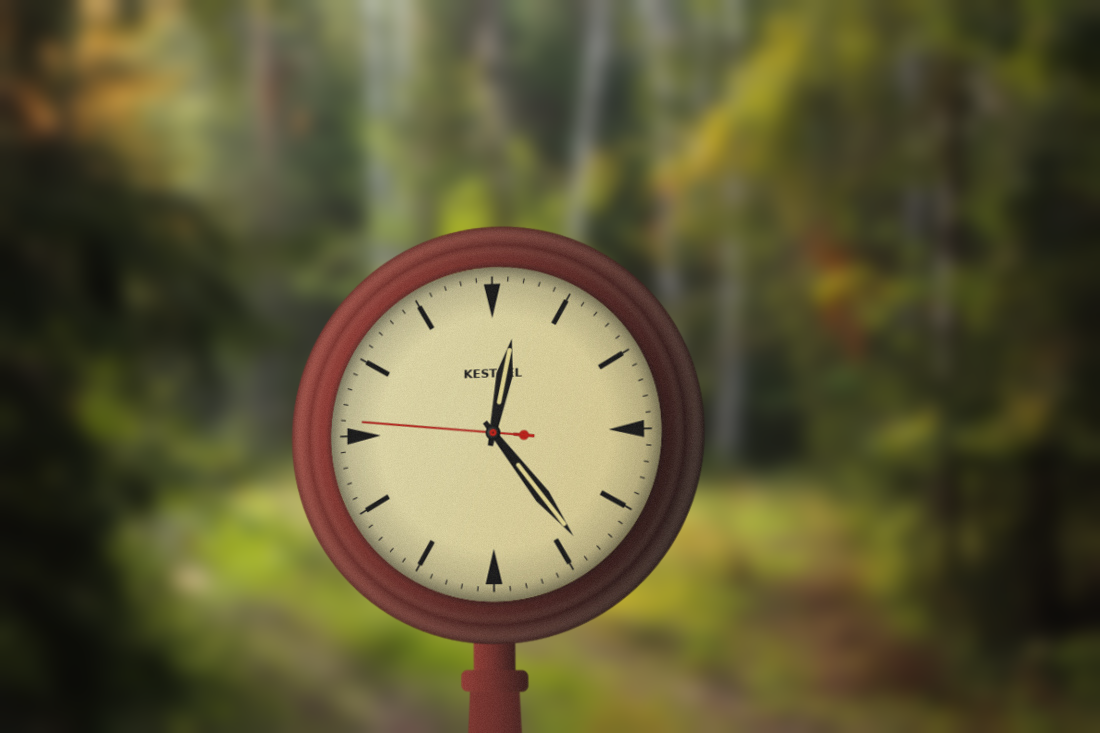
12,23,46
